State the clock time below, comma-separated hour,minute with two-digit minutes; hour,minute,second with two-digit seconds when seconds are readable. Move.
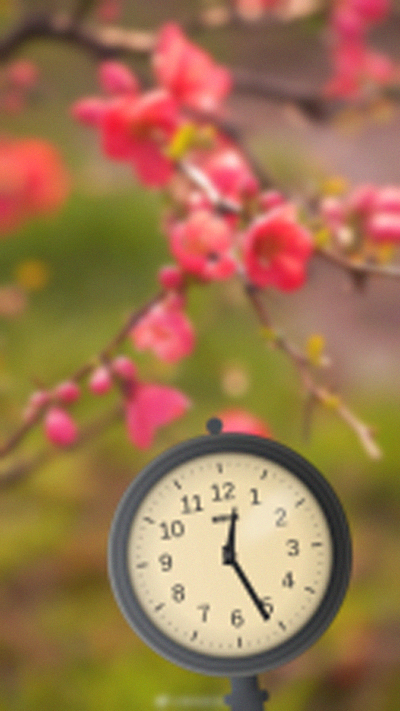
12,26
